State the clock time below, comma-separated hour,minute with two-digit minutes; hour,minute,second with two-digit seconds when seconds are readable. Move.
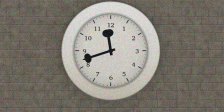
11,42
